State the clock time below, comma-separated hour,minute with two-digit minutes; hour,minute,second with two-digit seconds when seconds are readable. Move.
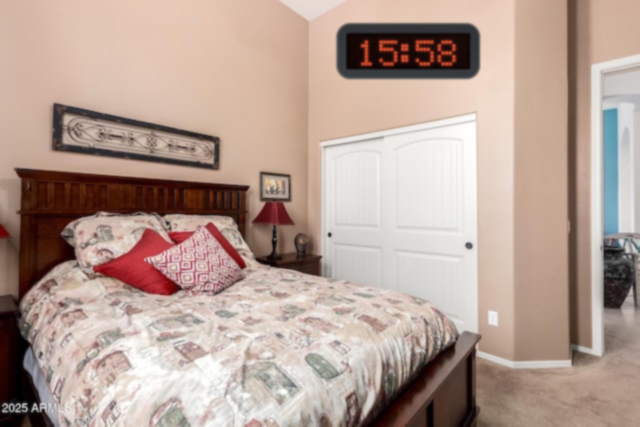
15,58
